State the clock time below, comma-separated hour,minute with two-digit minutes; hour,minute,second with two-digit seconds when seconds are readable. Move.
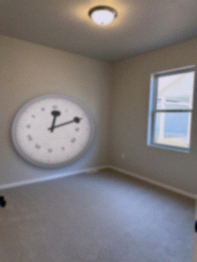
12,11
